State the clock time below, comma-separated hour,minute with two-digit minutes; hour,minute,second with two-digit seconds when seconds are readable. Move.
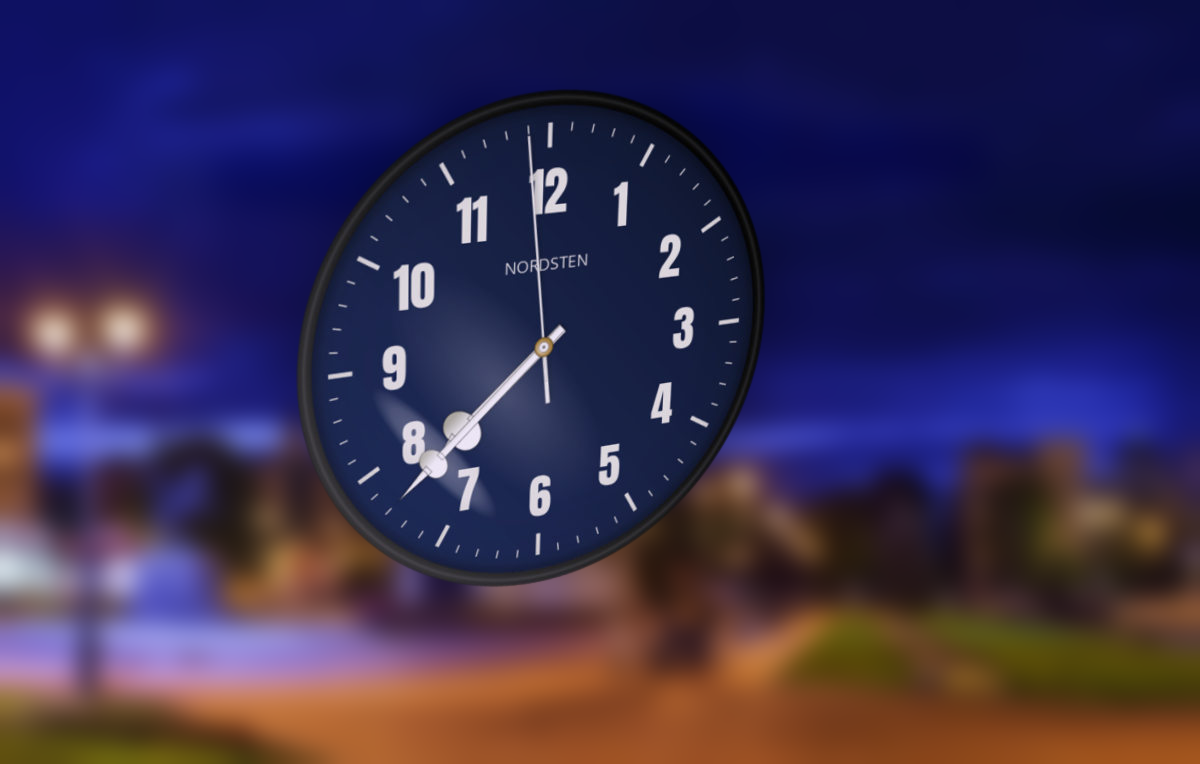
7,37,59
